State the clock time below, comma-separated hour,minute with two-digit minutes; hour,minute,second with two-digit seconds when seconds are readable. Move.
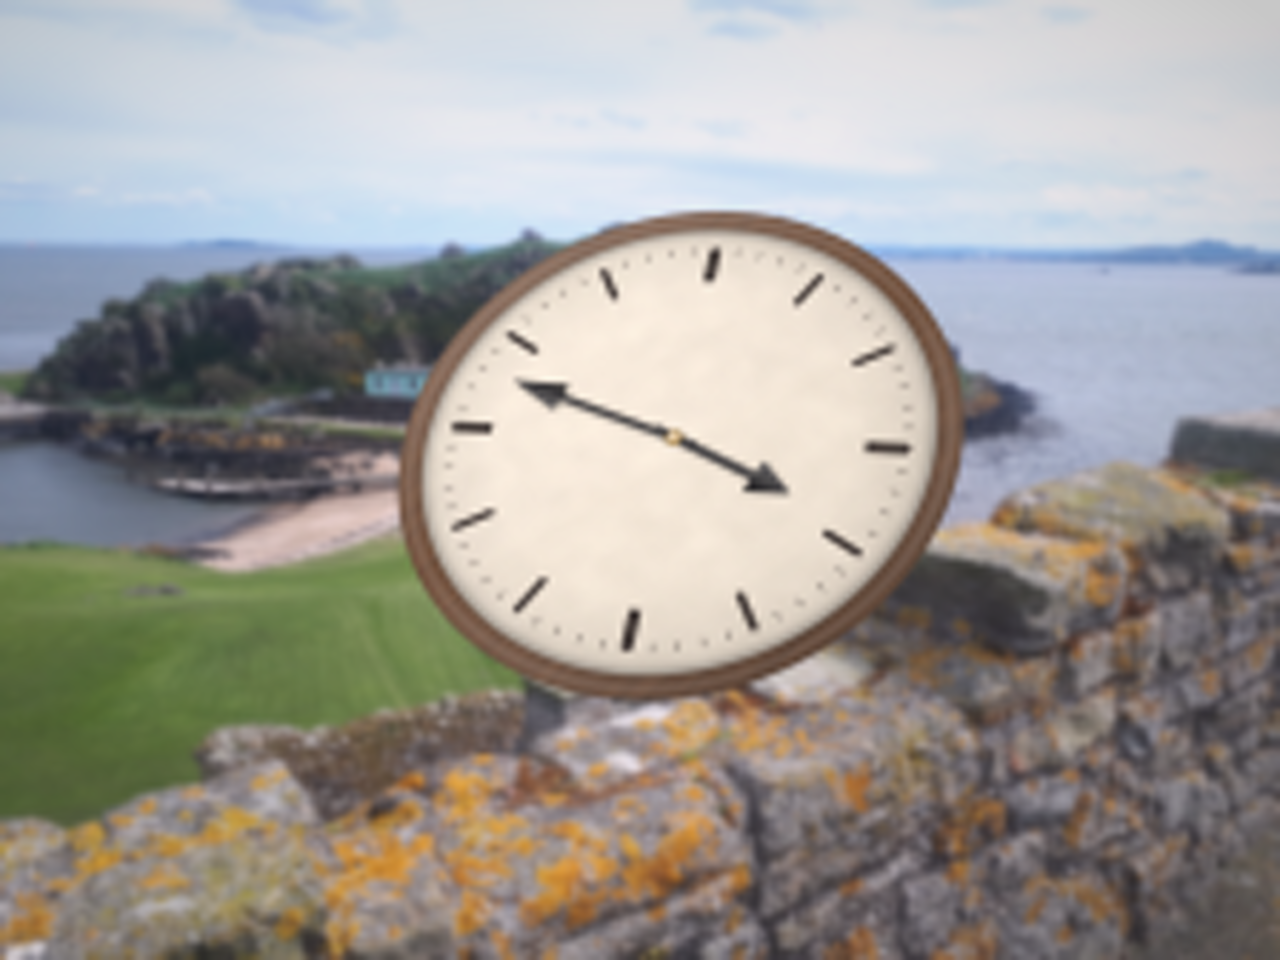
3,48
